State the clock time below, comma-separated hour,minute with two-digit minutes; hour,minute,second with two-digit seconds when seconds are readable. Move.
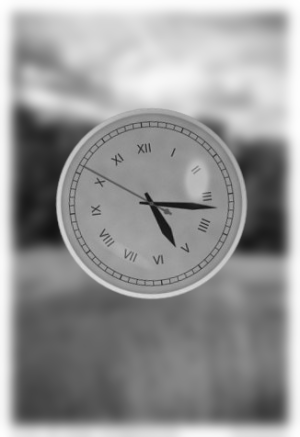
5,16,51
